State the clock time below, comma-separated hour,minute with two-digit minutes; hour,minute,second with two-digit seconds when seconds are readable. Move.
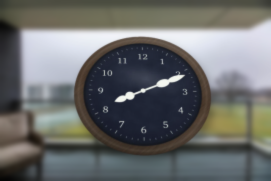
8,11
